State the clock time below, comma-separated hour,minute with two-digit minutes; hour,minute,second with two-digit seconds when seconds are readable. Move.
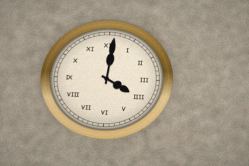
4,01
